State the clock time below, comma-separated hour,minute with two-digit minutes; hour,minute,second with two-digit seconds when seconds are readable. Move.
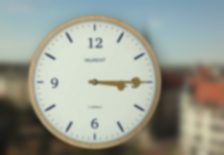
3,15
